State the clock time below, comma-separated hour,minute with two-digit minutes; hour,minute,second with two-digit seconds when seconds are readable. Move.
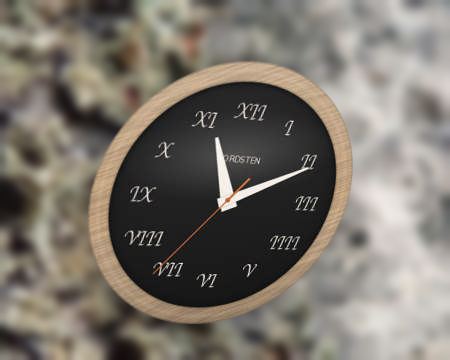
11,10,36
